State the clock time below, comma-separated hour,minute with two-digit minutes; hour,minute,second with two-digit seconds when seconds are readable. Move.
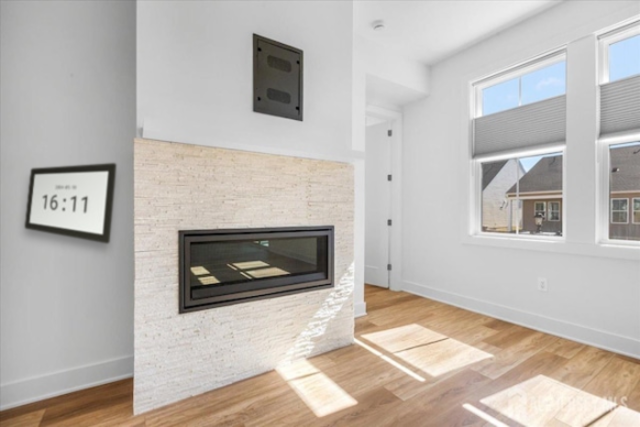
16,11
